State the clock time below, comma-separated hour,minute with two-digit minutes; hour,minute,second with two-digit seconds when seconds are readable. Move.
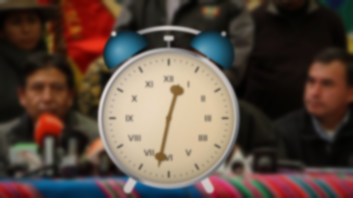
12,32
